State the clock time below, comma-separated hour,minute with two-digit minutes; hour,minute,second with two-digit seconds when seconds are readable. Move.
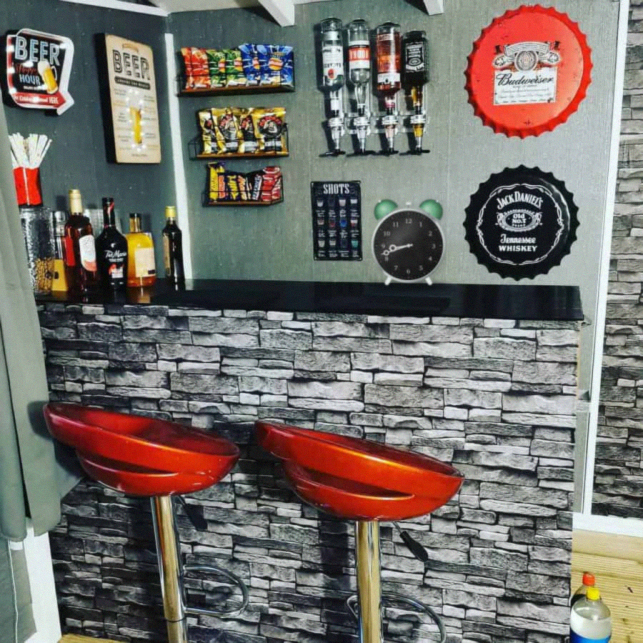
8,42
